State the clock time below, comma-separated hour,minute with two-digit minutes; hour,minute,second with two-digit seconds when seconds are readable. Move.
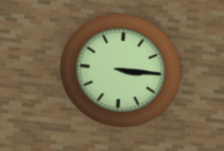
3,15
